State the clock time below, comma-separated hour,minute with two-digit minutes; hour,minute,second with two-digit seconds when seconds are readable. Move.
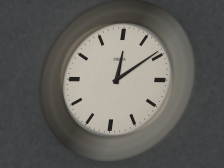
12,09
